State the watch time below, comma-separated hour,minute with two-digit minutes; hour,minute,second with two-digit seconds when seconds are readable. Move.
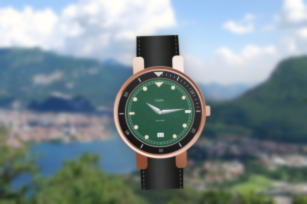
10,14
